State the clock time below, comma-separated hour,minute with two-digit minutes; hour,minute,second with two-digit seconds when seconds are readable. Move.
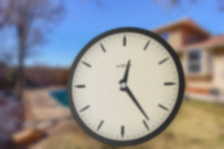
12,24
